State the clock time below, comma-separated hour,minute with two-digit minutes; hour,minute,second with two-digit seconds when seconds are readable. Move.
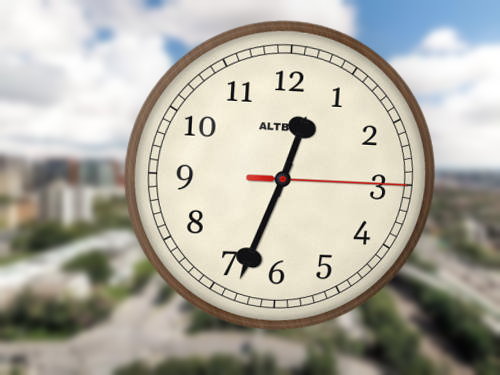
12,33,15
